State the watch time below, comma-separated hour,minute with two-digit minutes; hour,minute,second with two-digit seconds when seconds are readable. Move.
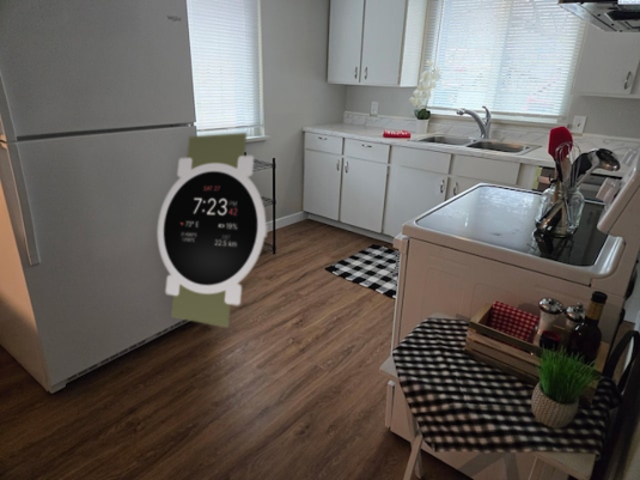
7,23
